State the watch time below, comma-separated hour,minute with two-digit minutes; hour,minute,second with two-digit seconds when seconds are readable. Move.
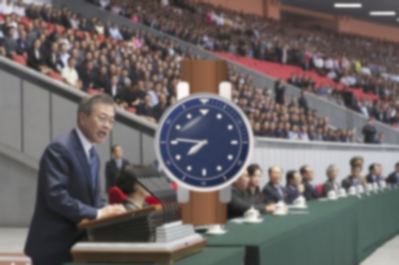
7,46
